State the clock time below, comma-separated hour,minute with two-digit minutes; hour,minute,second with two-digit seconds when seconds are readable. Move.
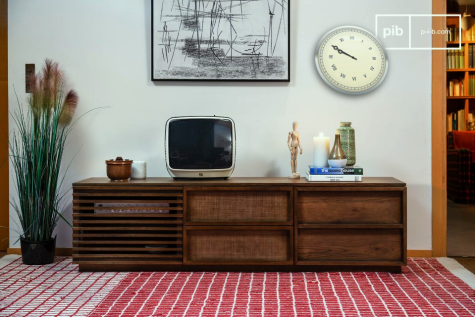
9,50
